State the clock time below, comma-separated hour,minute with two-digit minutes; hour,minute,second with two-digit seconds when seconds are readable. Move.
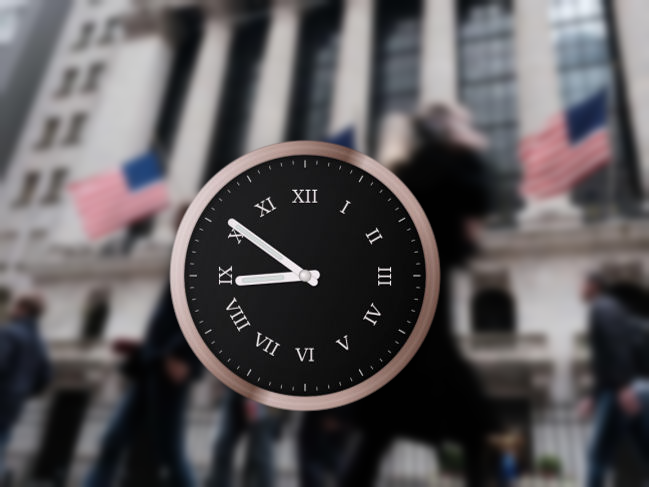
8,51
